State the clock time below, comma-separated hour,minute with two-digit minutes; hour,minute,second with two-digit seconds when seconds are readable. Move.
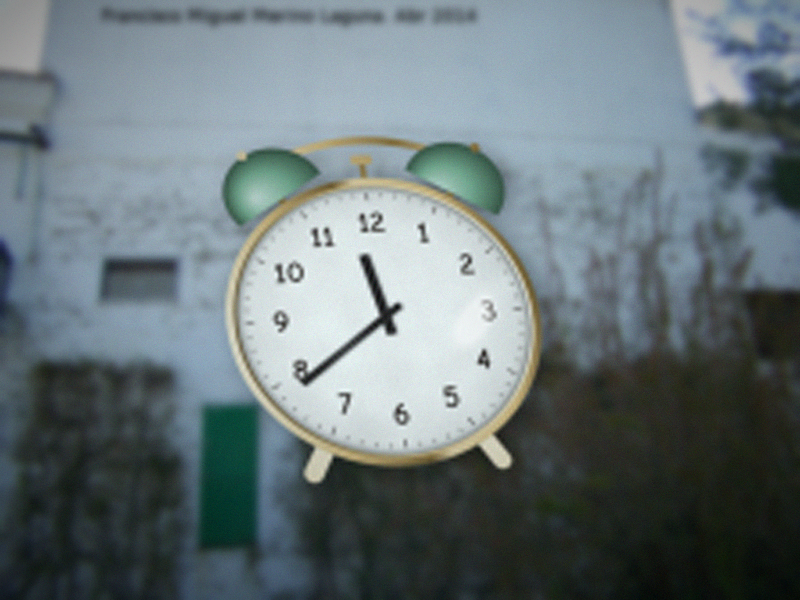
11,39
